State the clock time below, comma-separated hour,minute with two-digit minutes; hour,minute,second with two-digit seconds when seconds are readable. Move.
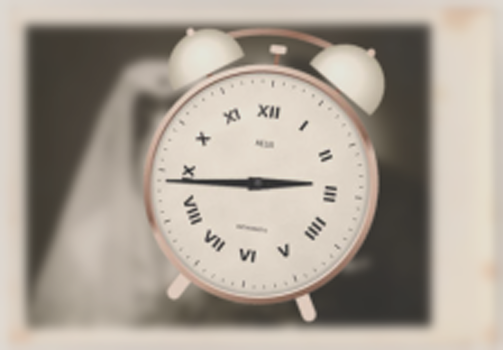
2,44
